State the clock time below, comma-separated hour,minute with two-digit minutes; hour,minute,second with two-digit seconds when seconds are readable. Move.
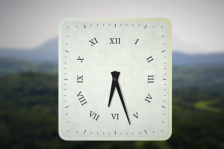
6,27
